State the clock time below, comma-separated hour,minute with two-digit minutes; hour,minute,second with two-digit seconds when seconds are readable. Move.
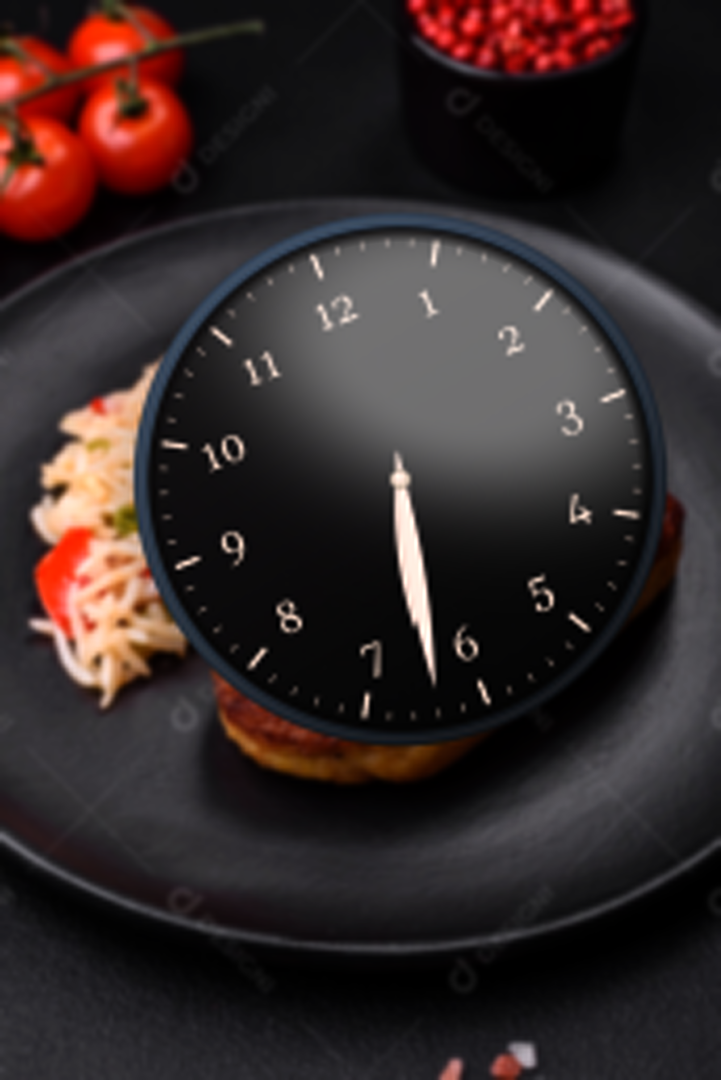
6,32
